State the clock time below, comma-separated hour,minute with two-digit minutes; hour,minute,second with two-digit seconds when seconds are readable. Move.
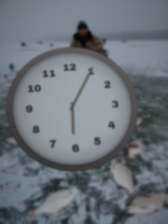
6,05
